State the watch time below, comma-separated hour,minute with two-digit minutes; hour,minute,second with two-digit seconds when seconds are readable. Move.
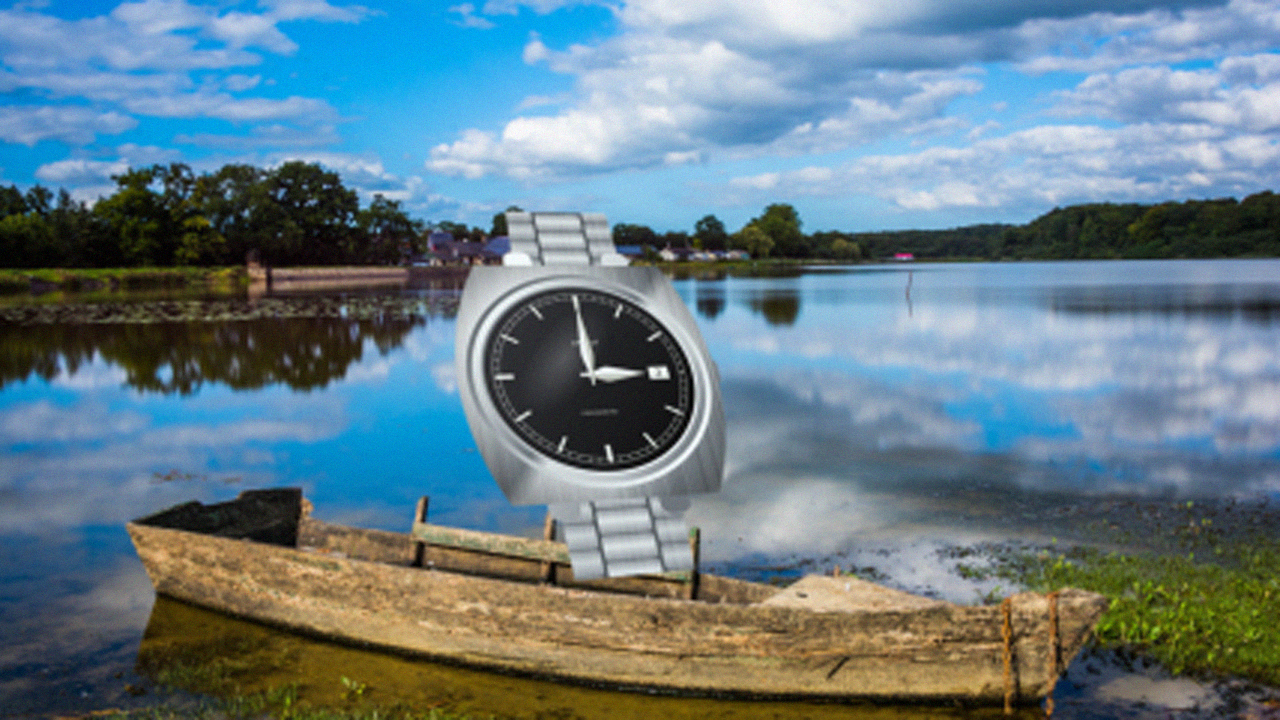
3,00
